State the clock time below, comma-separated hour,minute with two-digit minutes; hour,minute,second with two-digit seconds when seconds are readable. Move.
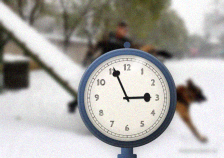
2,56
